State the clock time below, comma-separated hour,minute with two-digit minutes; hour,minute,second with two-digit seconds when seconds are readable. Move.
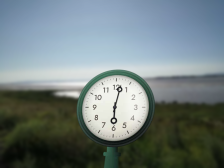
6,02
